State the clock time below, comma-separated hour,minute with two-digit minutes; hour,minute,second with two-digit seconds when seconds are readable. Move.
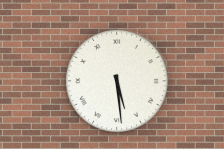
5,29
